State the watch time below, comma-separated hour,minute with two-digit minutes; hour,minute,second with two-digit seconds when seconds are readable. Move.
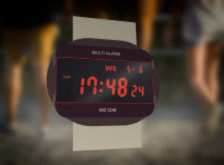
17,48,24
